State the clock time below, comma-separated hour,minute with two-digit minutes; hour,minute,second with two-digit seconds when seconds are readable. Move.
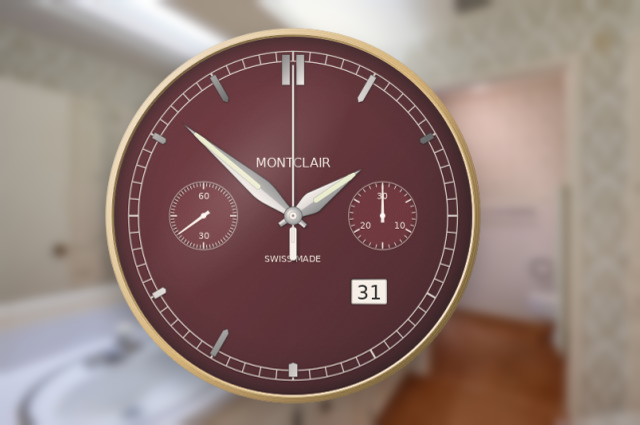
1,51,39
